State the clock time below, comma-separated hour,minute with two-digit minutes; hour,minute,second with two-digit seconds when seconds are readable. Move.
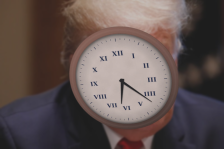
6,22
